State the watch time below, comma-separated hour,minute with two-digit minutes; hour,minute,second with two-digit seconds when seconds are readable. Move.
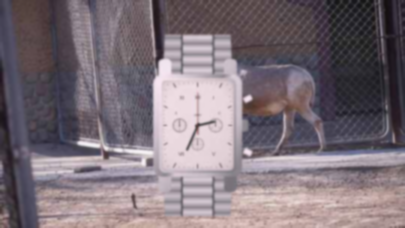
2,34
